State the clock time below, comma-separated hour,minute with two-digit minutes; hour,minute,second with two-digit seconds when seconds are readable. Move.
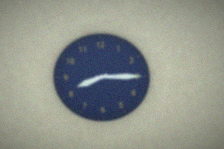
8,15
